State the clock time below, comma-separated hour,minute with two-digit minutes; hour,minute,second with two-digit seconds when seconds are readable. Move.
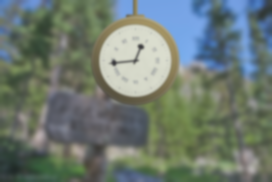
12,44
